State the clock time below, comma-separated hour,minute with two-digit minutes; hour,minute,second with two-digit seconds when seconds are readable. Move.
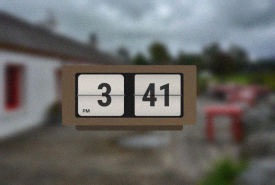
3,41
